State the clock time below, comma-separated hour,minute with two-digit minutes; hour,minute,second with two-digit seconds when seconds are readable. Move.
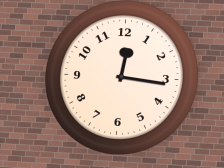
12,16
